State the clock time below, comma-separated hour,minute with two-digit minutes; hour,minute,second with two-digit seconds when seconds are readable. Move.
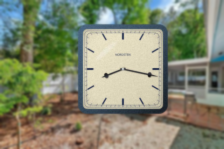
8,17
